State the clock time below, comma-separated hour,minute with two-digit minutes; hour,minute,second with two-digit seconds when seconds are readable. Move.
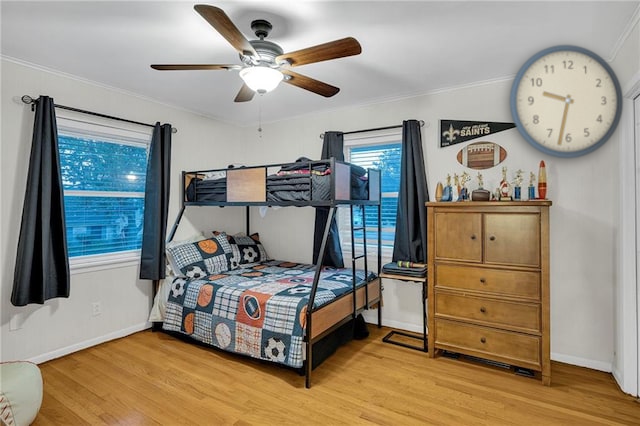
9,32
